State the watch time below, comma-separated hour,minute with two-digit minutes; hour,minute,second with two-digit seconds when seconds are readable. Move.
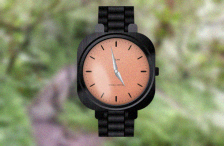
4,58
